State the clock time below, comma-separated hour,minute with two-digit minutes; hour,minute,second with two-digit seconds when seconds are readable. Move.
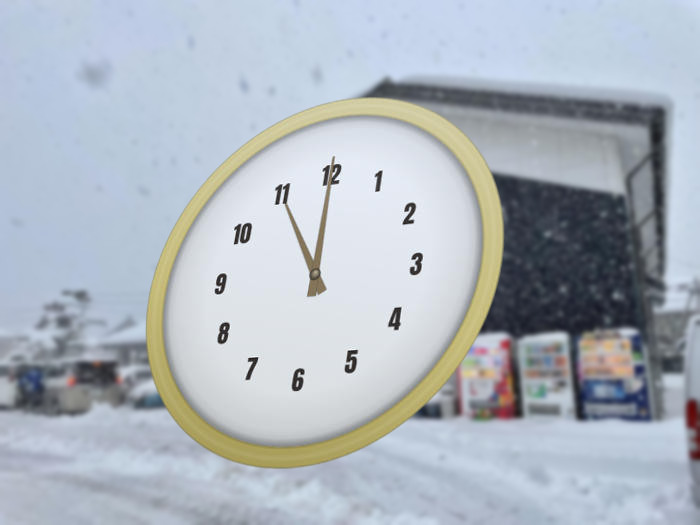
11,00
